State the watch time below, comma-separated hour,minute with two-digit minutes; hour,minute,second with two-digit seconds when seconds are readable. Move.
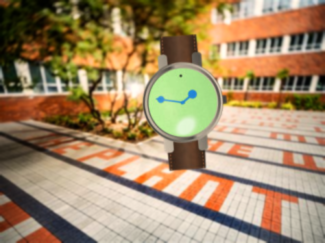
1,47
